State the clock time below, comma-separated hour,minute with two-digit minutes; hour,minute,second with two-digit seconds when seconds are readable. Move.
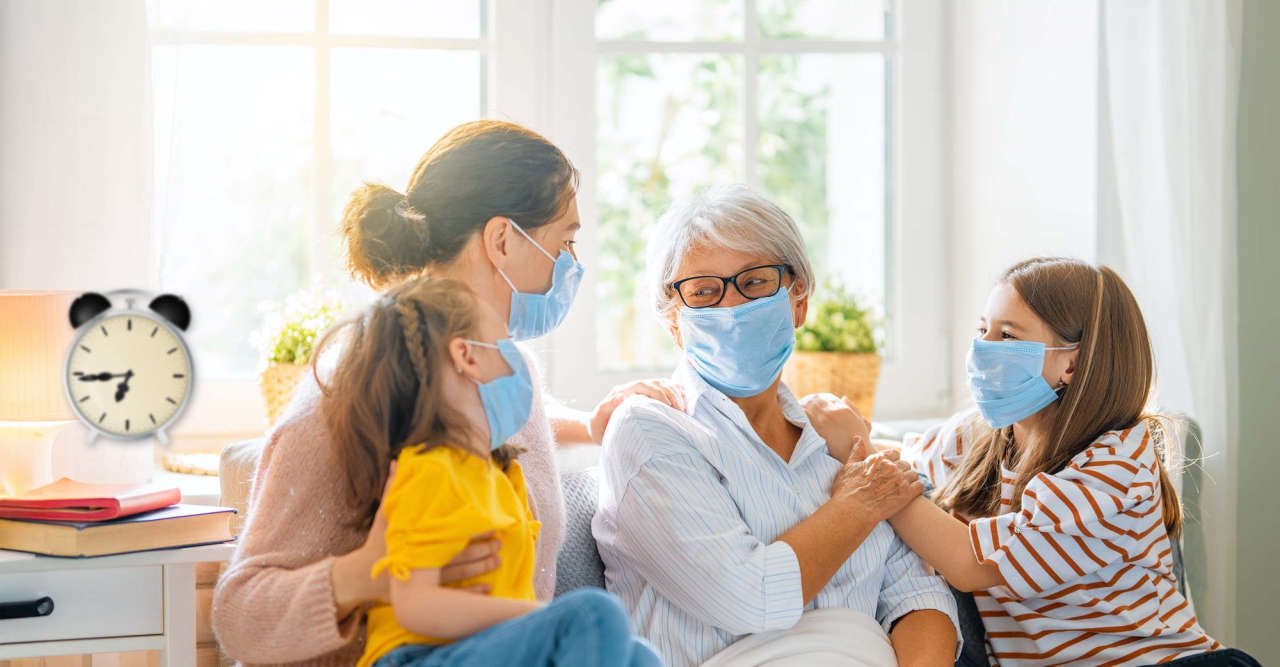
6,44
